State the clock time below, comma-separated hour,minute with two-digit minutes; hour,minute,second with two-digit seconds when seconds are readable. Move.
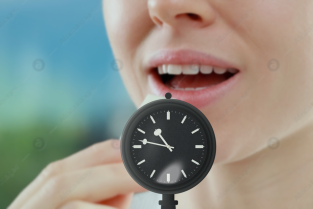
10,47
